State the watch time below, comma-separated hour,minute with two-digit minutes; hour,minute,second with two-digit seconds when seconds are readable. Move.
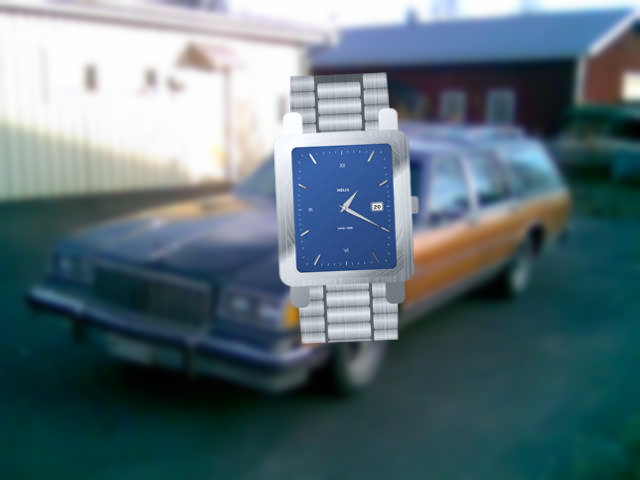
1,20
